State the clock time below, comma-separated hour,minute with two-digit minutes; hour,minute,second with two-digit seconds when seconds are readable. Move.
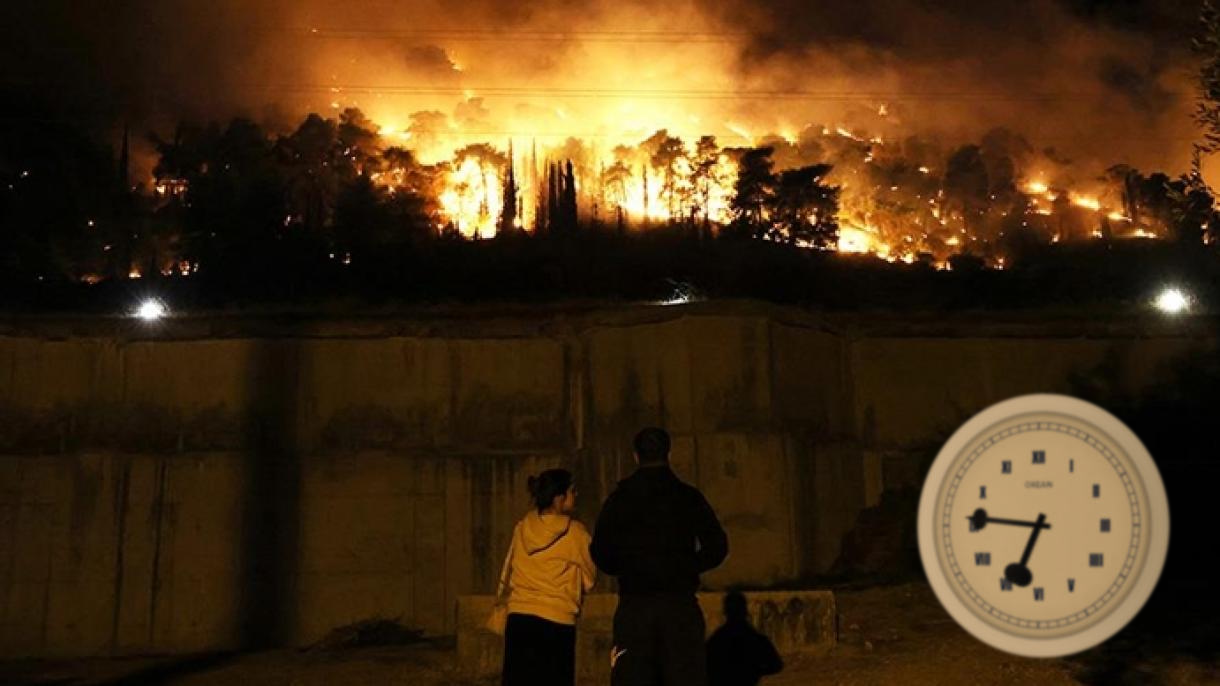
6,46
